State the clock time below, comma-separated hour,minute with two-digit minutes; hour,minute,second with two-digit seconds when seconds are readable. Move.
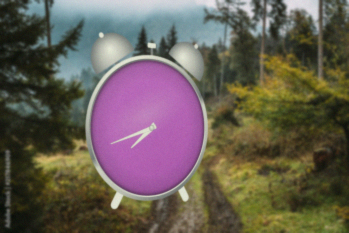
7,42
